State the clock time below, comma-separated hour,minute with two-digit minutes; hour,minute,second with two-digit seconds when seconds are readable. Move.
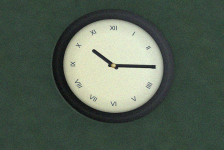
10,15
